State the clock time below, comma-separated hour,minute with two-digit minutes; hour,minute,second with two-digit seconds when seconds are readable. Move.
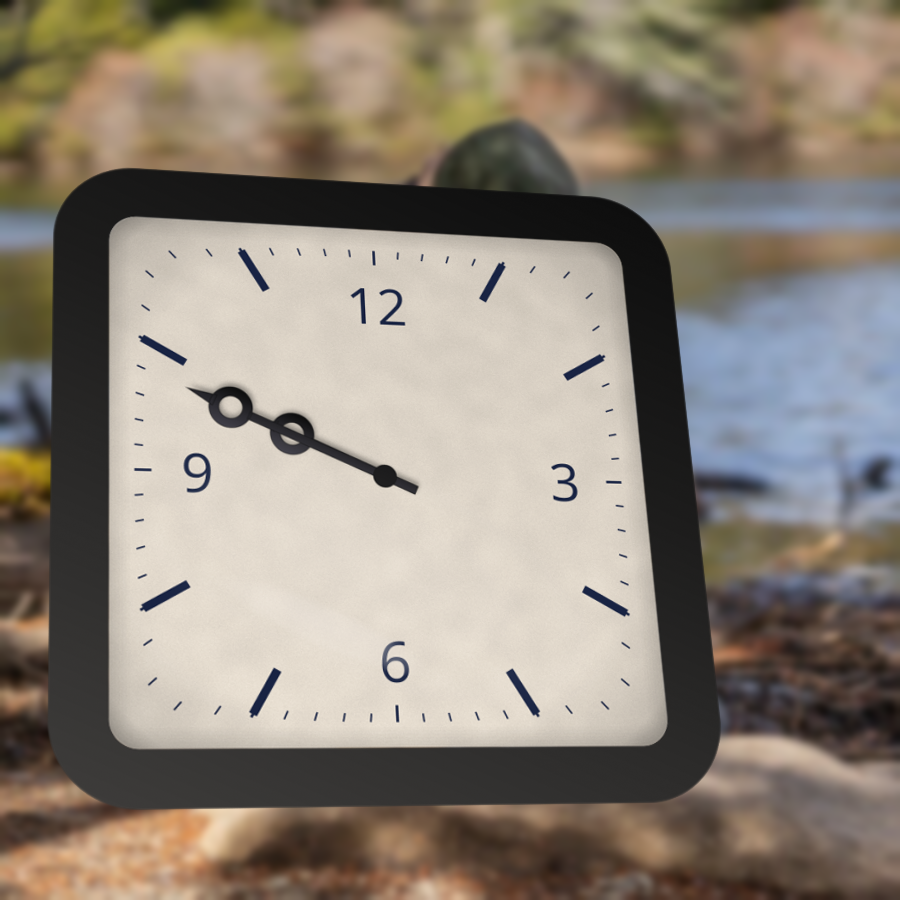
9,49
